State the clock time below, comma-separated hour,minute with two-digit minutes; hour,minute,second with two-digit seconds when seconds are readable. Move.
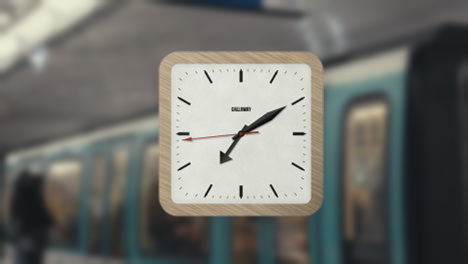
7,09,44
